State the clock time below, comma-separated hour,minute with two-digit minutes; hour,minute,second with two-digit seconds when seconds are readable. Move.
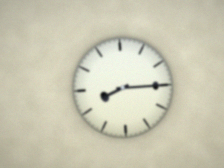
8,15
